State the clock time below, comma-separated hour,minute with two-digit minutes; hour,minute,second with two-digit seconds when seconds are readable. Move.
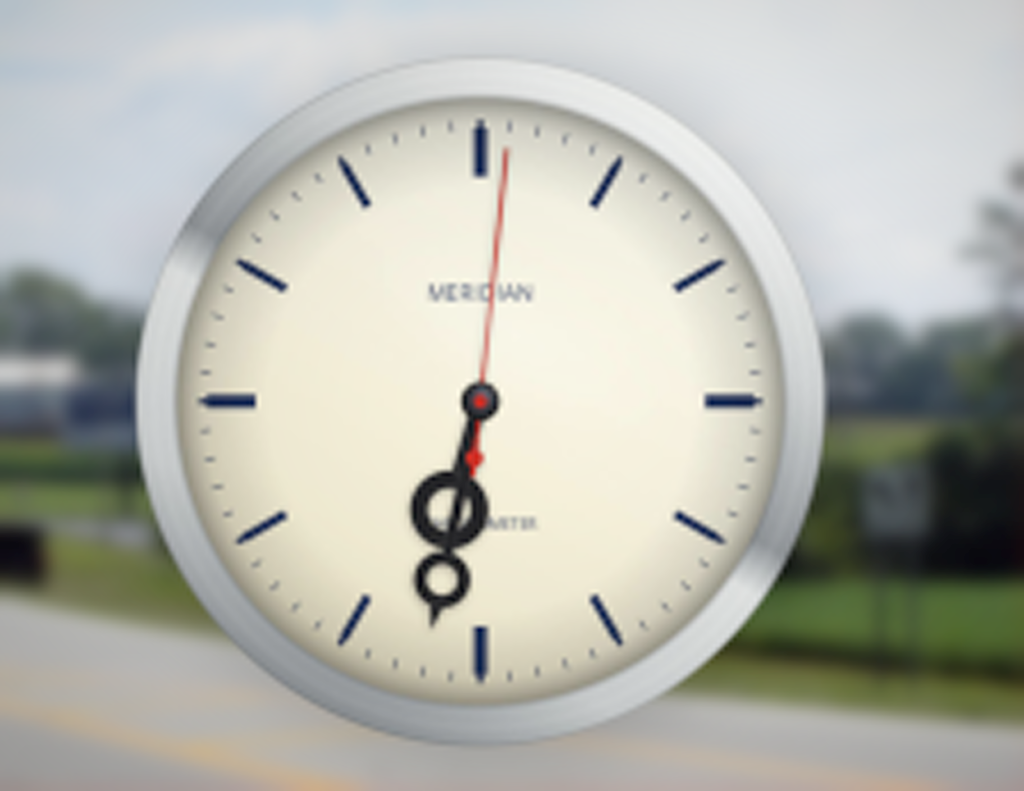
6,32,01
